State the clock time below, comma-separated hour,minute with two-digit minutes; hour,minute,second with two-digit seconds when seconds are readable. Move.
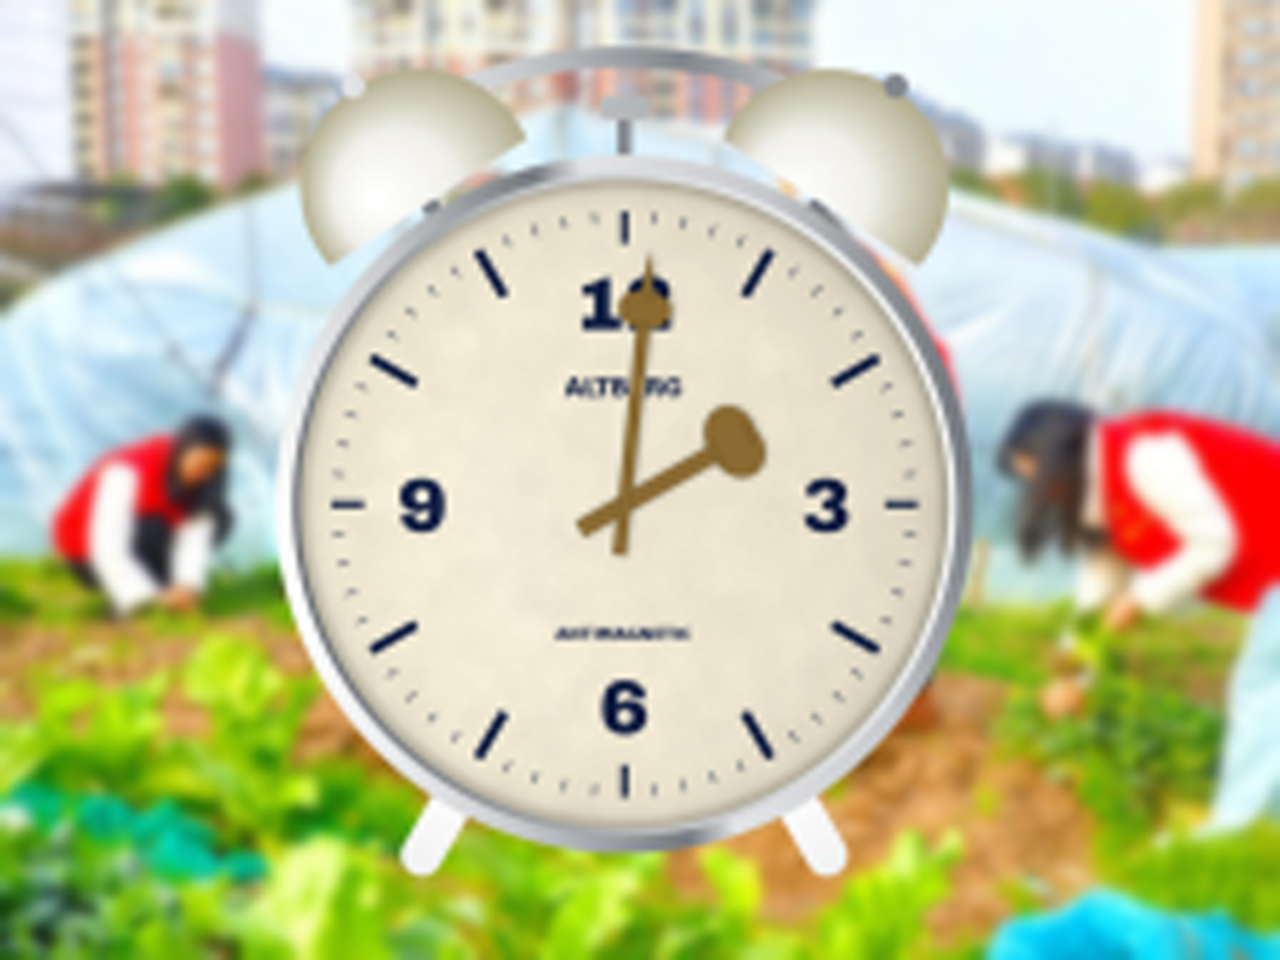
2,01
